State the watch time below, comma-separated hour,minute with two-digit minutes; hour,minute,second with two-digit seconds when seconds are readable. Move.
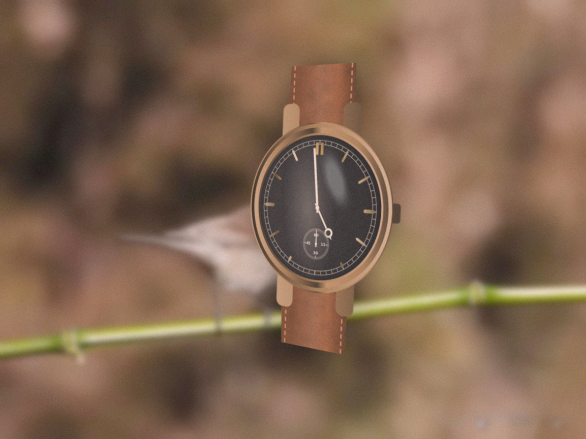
4,59
